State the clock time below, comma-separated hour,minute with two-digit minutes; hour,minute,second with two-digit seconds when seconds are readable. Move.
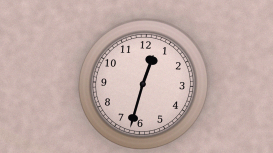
12,32
